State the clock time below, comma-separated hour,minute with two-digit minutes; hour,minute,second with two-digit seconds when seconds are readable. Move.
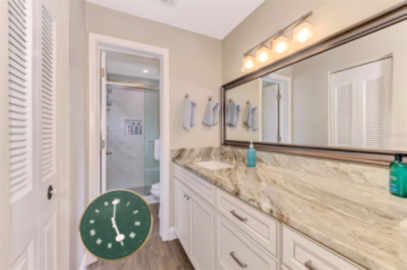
4,59
